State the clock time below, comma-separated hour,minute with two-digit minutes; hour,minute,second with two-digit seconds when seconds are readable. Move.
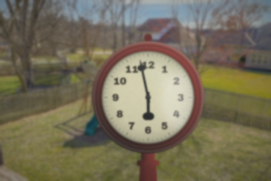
5,58
